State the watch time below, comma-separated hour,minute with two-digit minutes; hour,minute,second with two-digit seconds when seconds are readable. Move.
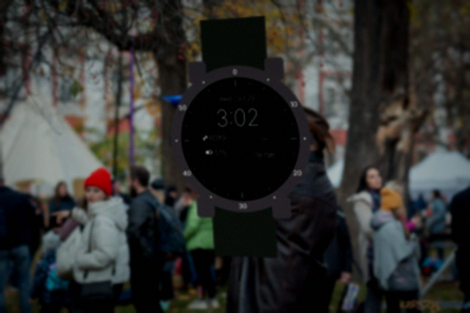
3,02
